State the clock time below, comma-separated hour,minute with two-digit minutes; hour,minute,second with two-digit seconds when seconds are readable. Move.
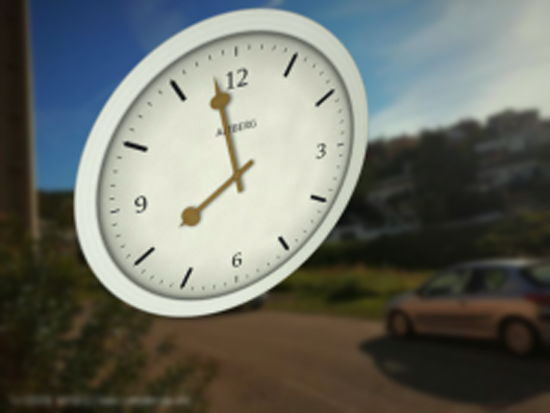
7,58
